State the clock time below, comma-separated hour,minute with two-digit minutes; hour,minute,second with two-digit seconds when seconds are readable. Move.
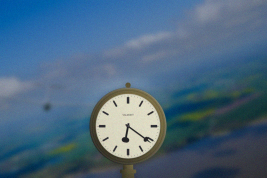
6,21
